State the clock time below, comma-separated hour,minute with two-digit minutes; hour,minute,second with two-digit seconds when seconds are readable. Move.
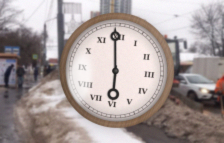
5,59
